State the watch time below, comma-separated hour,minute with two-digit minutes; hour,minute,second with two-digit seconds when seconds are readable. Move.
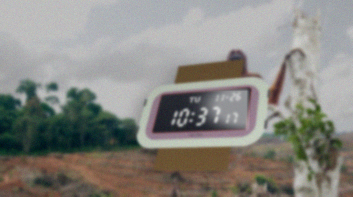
10,37,17
